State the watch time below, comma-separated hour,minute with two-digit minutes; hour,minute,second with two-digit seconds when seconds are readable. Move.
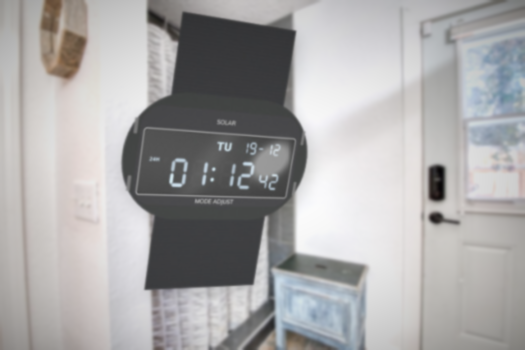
1,12,42
